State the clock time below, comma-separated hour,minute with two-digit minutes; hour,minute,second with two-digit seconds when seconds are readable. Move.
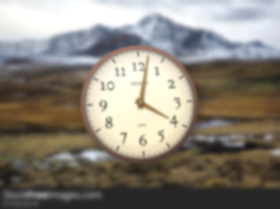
4,02
